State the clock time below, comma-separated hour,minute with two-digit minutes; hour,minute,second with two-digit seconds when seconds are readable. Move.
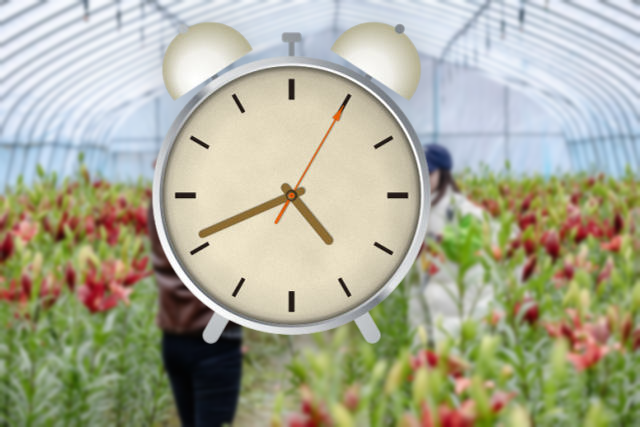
4,41,05
